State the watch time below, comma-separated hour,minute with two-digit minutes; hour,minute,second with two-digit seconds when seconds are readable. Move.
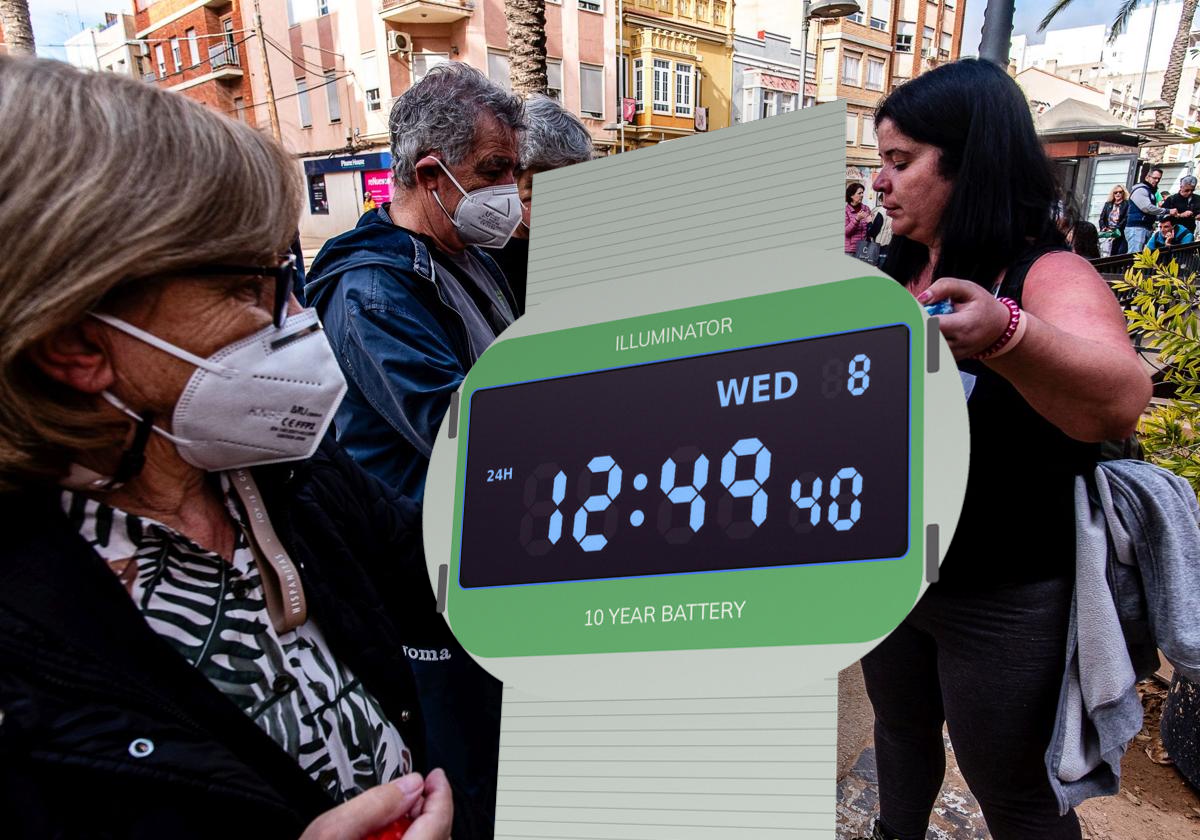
12,49,40
